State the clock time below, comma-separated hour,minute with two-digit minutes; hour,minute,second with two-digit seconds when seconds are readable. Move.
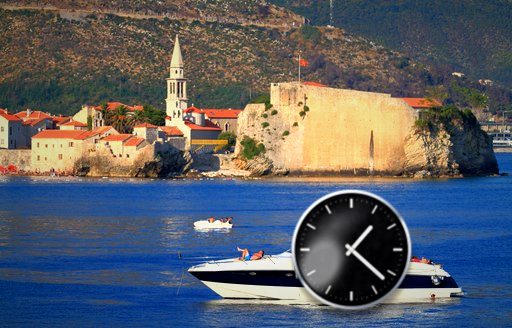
1,22
